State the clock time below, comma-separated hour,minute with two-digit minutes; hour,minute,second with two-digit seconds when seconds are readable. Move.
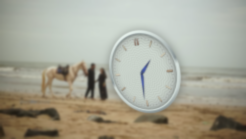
1,31
